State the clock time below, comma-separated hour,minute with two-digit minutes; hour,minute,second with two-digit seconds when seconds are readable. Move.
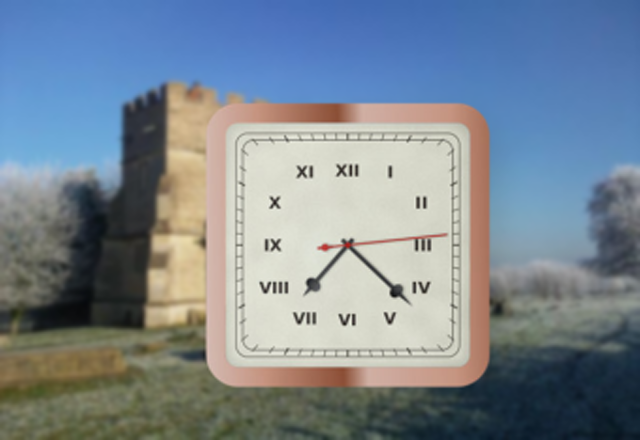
7,22,14
